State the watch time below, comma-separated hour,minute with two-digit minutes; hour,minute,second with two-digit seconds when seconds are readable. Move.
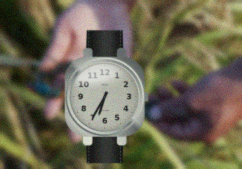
6,35
